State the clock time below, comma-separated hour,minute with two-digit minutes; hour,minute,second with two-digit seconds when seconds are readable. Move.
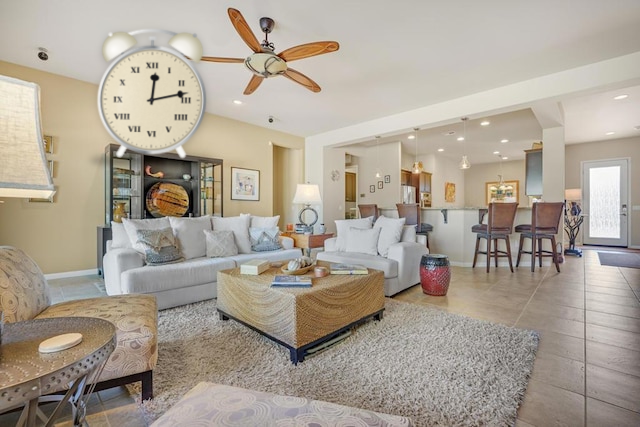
12,13
